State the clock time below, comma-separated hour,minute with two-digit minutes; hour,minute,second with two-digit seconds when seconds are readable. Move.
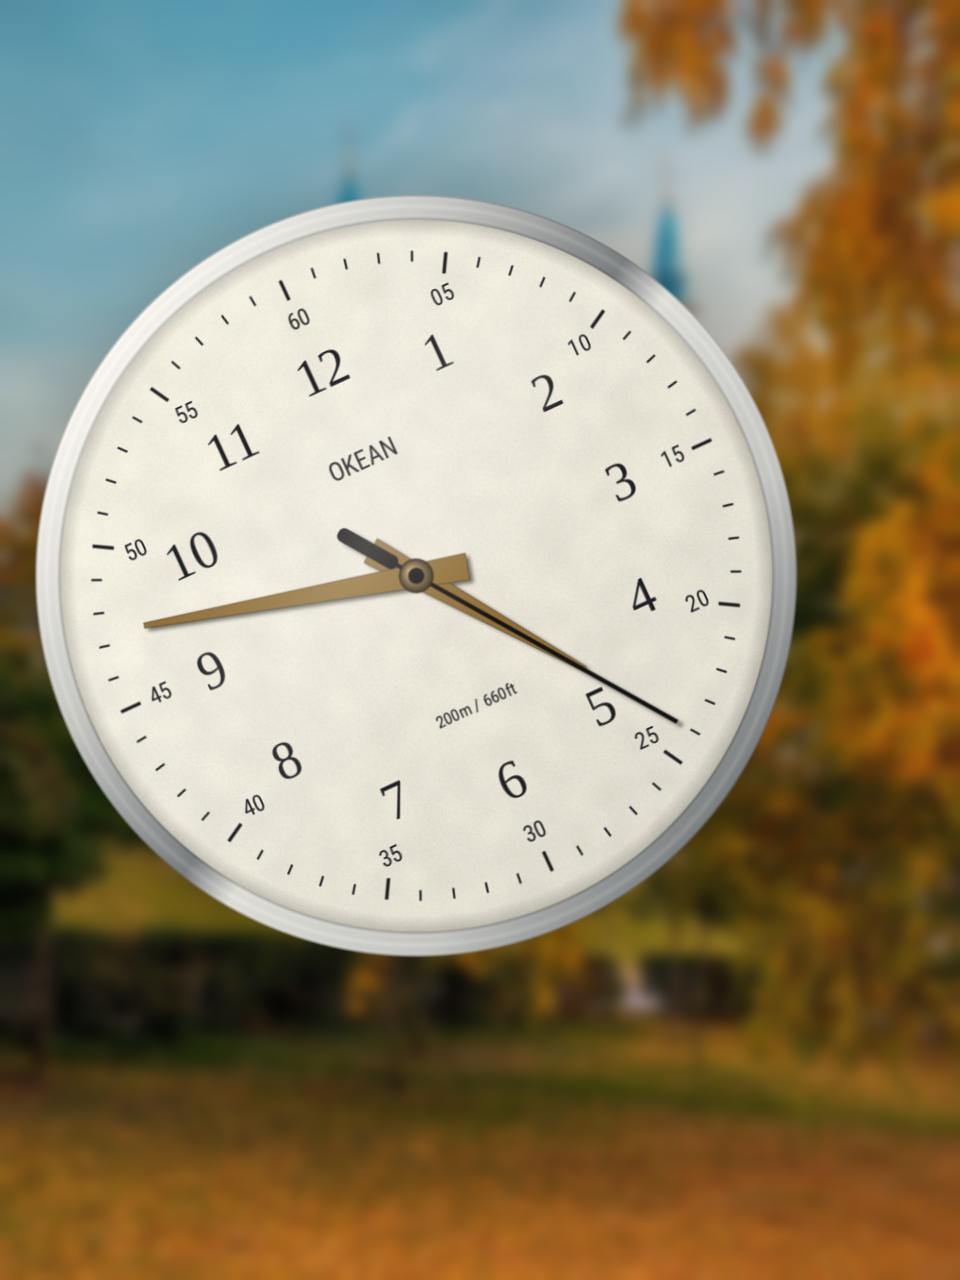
4,47,24
